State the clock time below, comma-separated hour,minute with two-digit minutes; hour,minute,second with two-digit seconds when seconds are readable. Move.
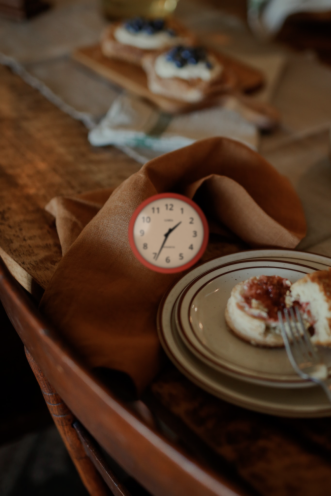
1,34
